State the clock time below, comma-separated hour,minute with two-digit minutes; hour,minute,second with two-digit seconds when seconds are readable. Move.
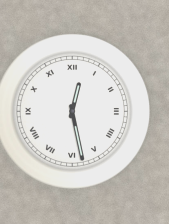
12,28
